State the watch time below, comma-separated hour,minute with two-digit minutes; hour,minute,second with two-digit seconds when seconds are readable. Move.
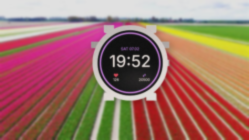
19,52
